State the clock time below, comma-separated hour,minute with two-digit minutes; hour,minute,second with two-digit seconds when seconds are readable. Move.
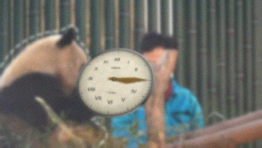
3,15
